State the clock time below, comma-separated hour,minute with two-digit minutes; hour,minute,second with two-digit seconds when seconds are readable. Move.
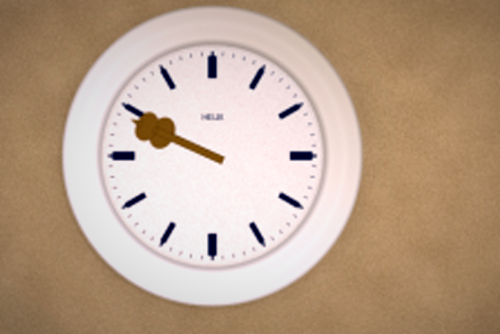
9,49
